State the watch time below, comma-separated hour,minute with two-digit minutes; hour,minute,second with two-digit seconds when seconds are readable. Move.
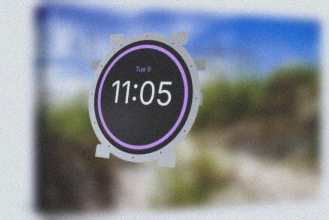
11,05
